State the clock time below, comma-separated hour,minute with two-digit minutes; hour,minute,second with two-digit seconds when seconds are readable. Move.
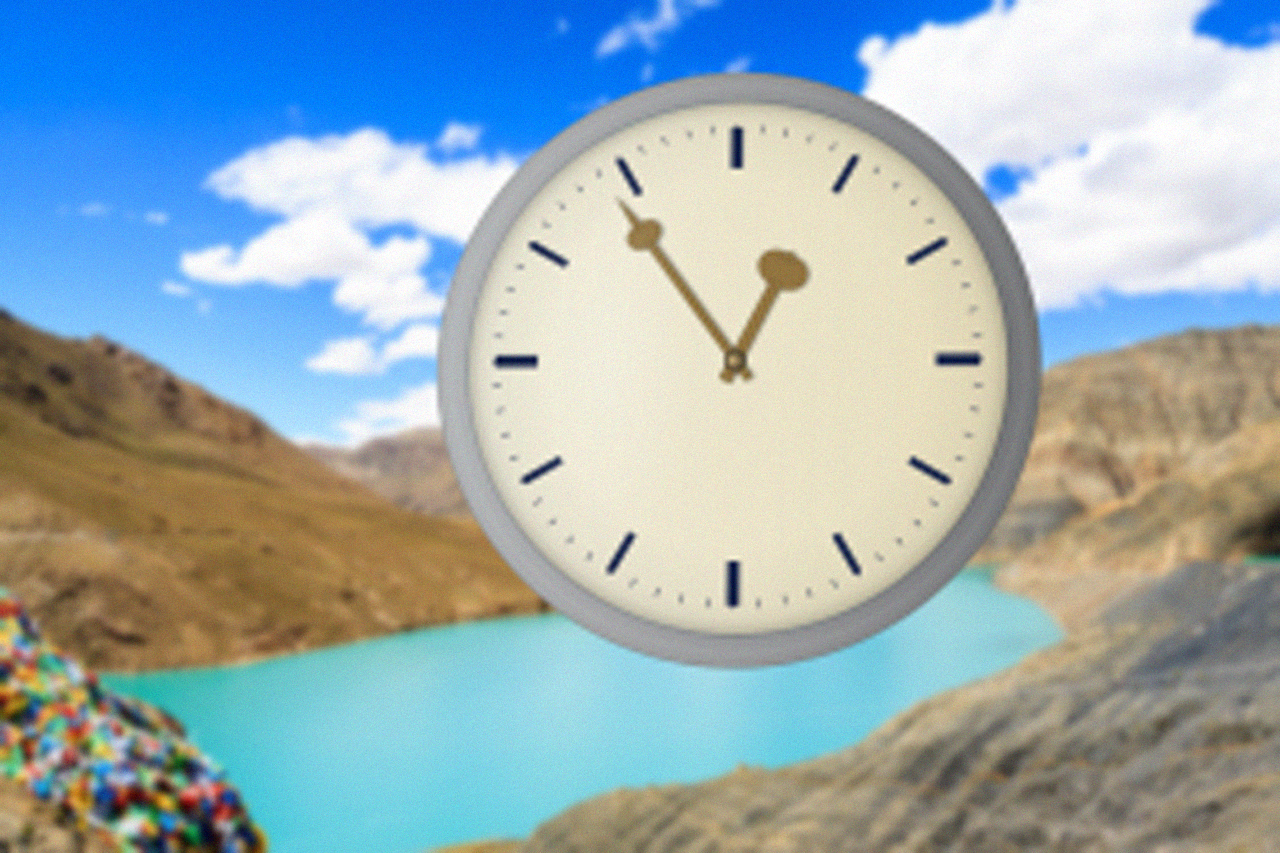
12,54
